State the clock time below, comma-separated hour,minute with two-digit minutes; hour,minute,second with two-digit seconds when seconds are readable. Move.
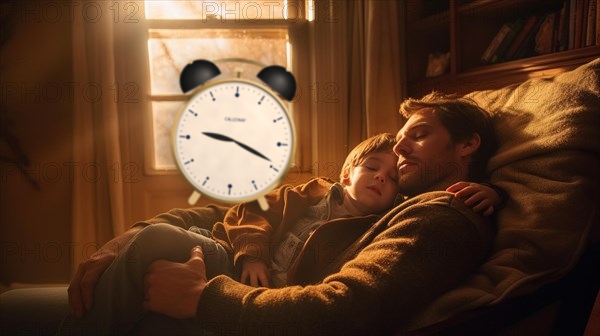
9,19
